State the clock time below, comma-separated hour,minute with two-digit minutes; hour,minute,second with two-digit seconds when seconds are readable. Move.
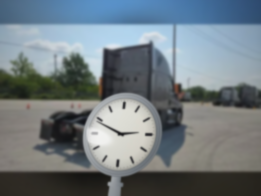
2,49
